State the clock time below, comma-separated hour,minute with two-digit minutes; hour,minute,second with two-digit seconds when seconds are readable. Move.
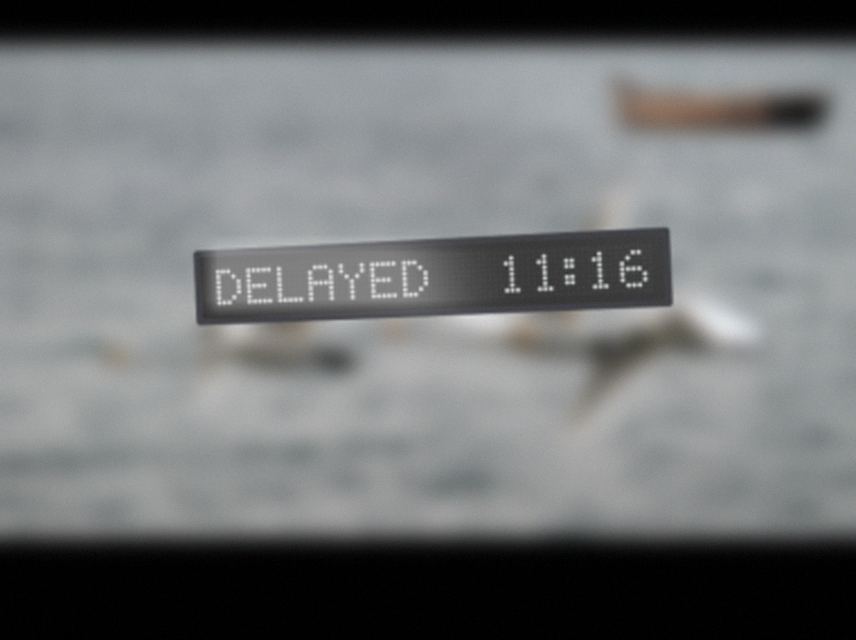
11,16
